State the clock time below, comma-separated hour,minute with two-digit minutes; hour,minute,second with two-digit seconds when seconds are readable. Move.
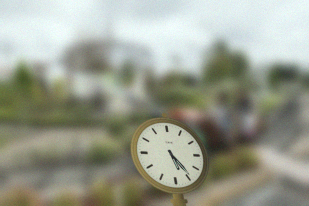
5,24
